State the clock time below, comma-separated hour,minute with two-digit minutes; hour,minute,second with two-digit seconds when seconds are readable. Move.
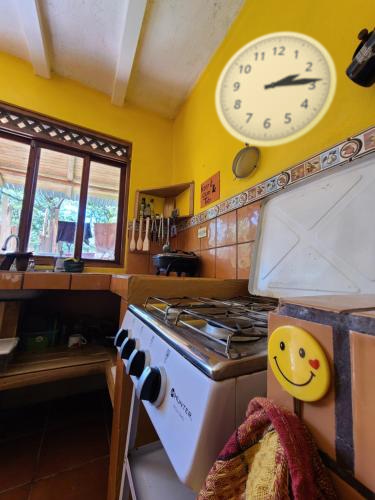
2,14
